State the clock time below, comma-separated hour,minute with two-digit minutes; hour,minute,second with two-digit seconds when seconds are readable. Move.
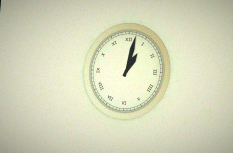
1,02
